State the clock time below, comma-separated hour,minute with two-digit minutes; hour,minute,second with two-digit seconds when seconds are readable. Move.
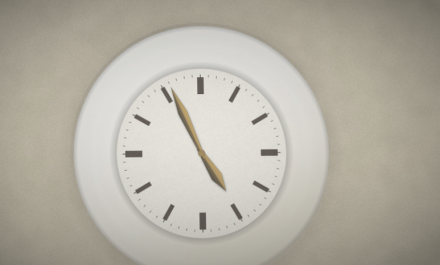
4,56
